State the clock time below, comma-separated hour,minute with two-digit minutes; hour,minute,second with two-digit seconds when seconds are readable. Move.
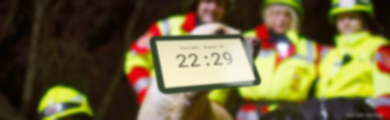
22,29
